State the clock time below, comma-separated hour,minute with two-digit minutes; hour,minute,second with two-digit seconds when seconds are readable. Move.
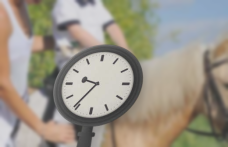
9,36
